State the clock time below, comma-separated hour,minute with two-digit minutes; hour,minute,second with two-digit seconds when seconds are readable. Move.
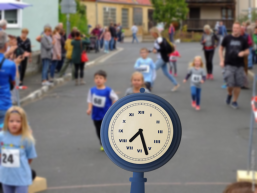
7,27
